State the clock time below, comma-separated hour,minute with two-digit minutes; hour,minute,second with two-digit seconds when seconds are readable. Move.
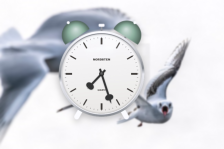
7,27
